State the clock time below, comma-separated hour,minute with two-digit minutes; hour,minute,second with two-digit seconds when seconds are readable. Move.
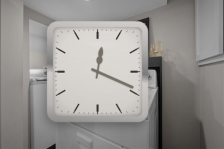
12,19
